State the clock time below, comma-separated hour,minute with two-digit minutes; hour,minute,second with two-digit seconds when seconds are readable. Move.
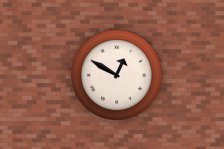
12,50
